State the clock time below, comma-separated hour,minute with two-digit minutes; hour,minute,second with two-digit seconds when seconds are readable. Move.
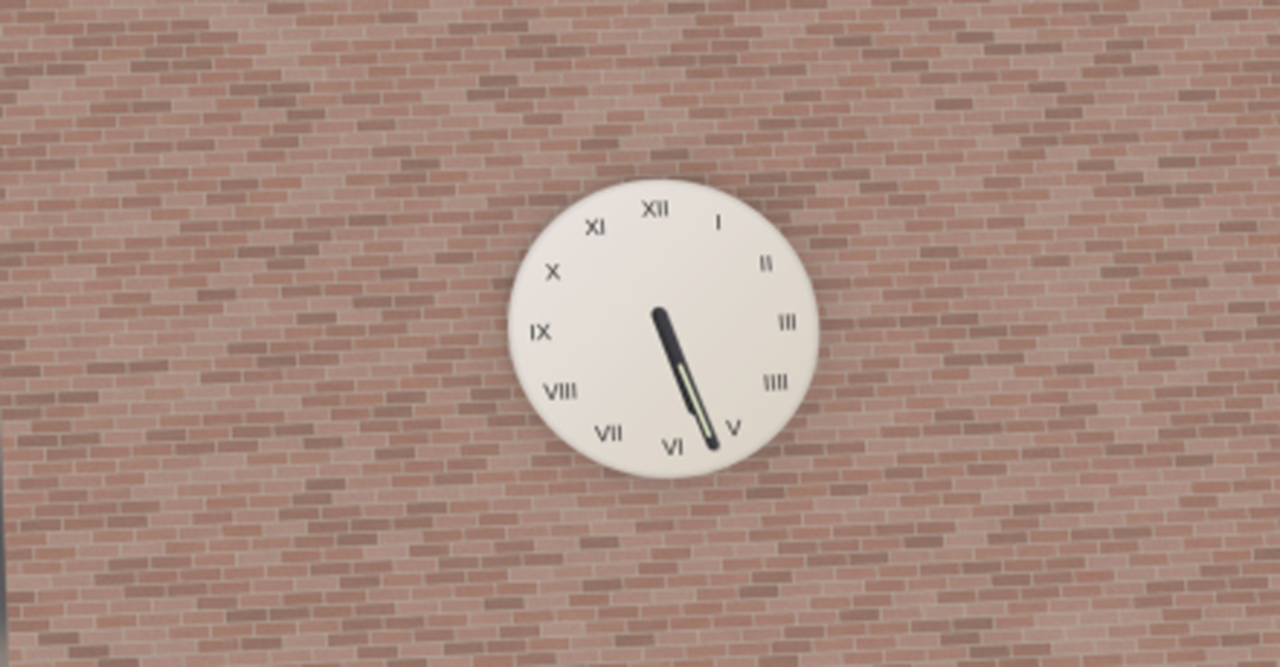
5,27
